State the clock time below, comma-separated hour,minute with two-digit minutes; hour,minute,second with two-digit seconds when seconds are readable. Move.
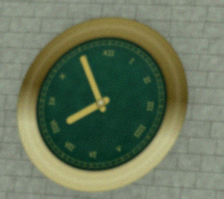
7,55
